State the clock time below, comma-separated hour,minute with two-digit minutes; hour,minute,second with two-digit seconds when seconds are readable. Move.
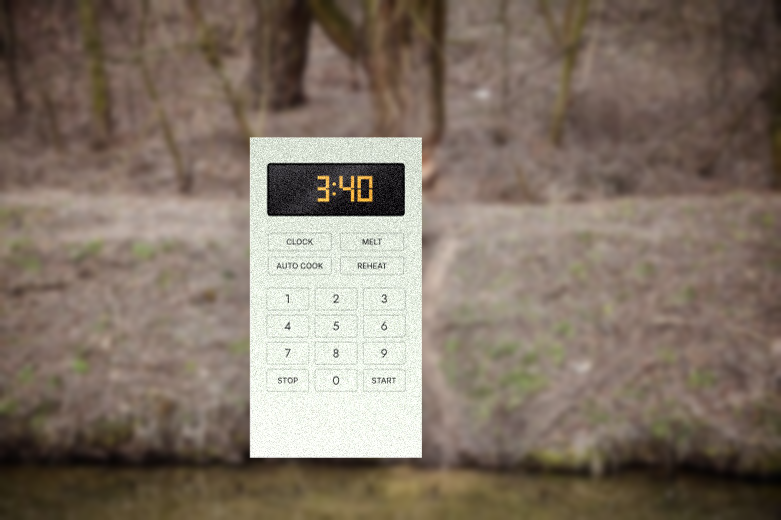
3,40
